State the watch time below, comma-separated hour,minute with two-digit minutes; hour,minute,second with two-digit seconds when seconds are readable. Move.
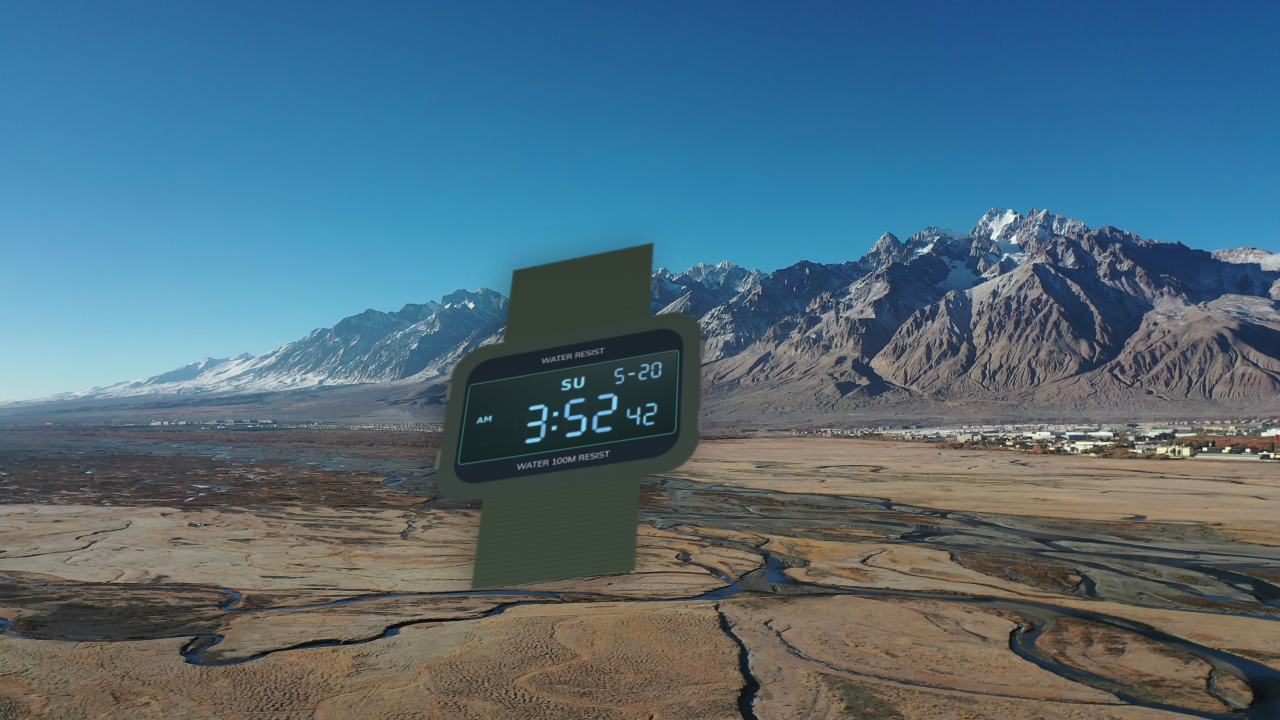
3,52,42
